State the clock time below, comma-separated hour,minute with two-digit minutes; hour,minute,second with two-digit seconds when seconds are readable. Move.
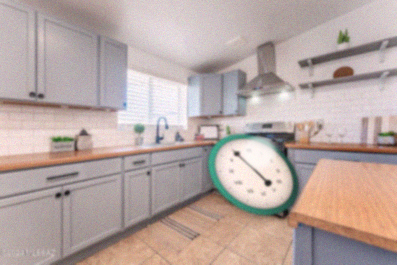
4,54
